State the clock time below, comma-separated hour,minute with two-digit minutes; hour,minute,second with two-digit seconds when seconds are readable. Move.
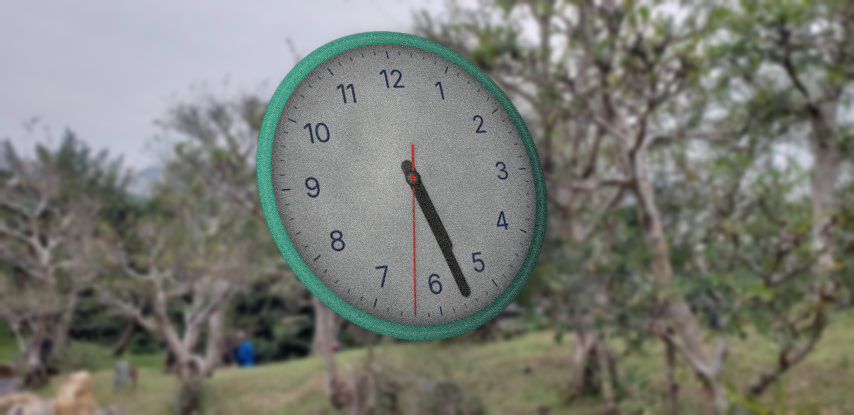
5,27,32
